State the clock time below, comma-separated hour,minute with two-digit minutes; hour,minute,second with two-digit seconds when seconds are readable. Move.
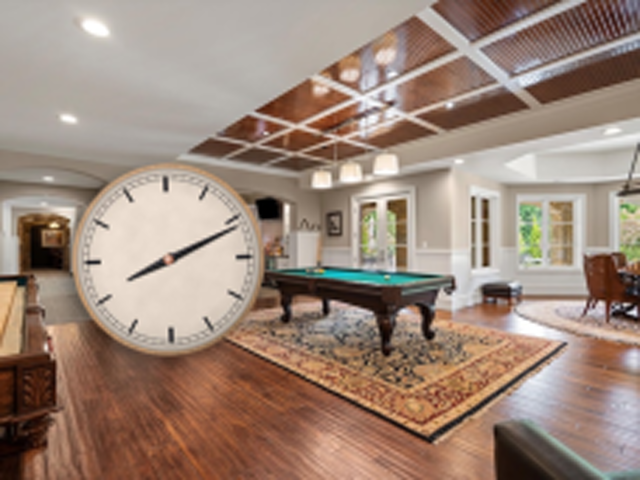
8,11
